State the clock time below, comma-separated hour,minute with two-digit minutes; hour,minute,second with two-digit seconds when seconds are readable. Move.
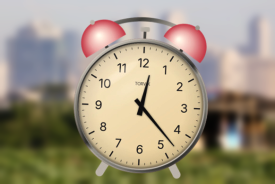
12,23
